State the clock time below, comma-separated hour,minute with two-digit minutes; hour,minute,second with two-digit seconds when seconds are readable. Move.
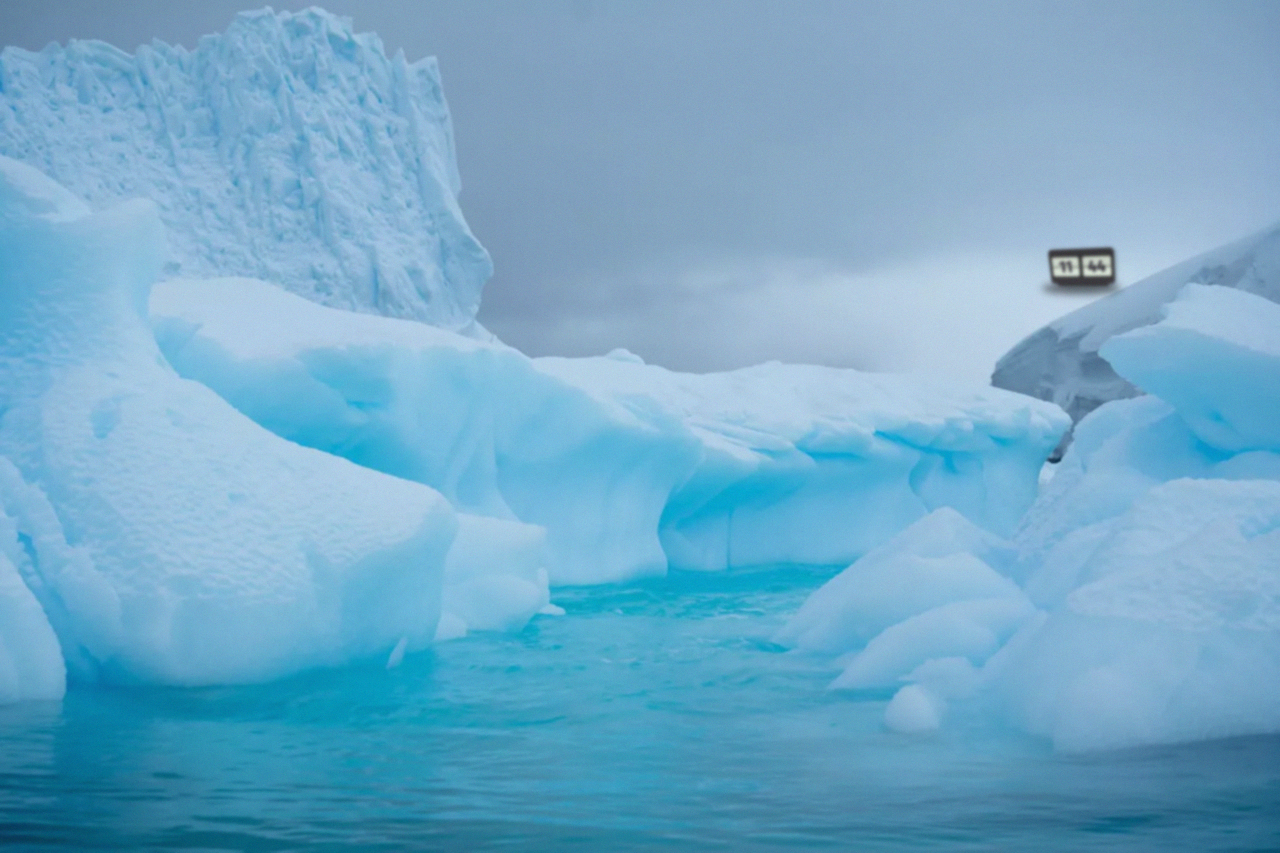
11,44
